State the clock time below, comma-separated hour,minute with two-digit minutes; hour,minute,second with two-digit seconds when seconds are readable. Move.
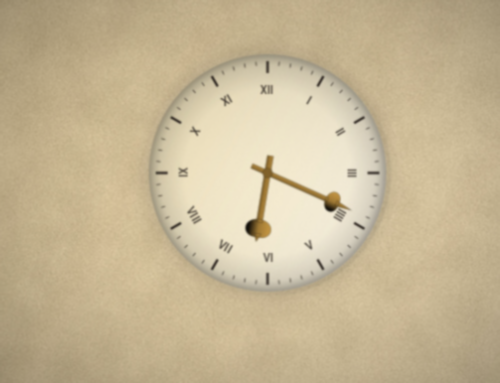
6,19
